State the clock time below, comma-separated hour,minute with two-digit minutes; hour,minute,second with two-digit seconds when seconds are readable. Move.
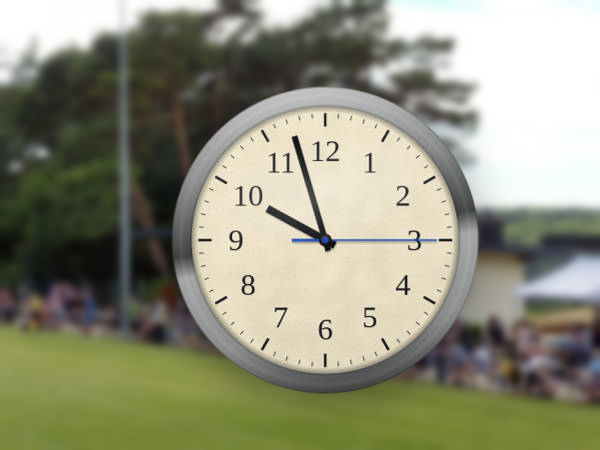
9,57,15
